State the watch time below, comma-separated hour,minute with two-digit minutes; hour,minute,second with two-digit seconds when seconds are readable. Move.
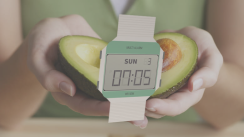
7,05
